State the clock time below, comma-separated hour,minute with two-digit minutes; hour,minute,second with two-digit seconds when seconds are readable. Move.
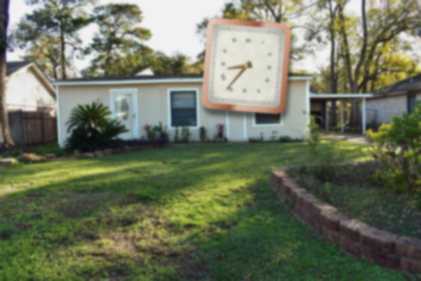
8,36
